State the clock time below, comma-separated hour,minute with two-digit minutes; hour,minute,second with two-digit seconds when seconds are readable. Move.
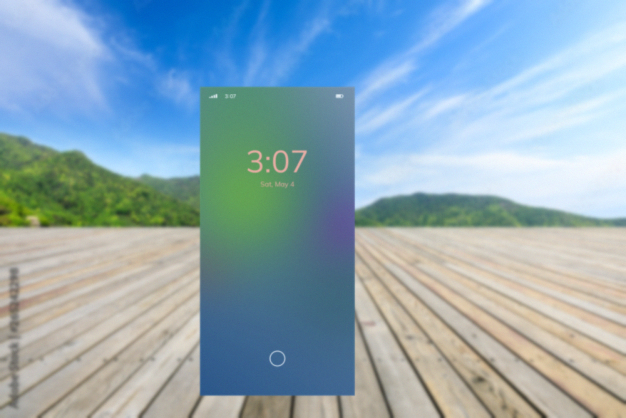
3,07
